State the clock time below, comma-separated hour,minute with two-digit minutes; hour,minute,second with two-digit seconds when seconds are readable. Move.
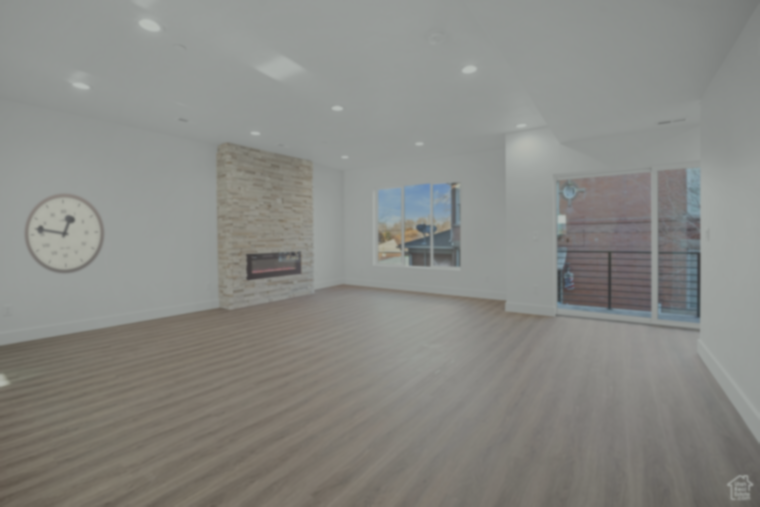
12,47
